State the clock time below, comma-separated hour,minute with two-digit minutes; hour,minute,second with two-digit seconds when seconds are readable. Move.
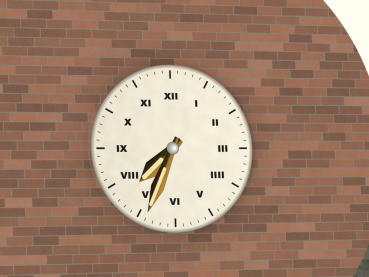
7,34
